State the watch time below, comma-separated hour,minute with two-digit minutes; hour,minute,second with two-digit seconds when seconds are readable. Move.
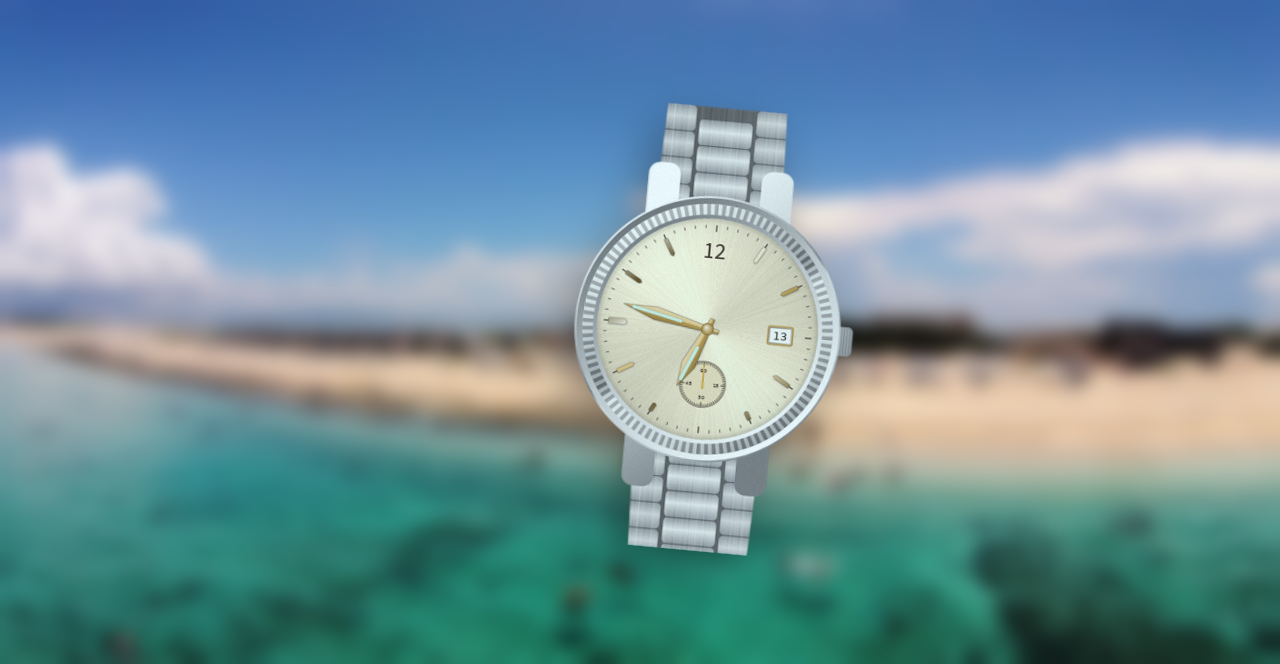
6,47
